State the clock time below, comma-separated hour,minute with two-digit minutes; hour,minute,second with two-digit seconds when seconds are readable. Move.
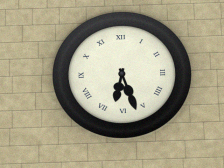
6,27
